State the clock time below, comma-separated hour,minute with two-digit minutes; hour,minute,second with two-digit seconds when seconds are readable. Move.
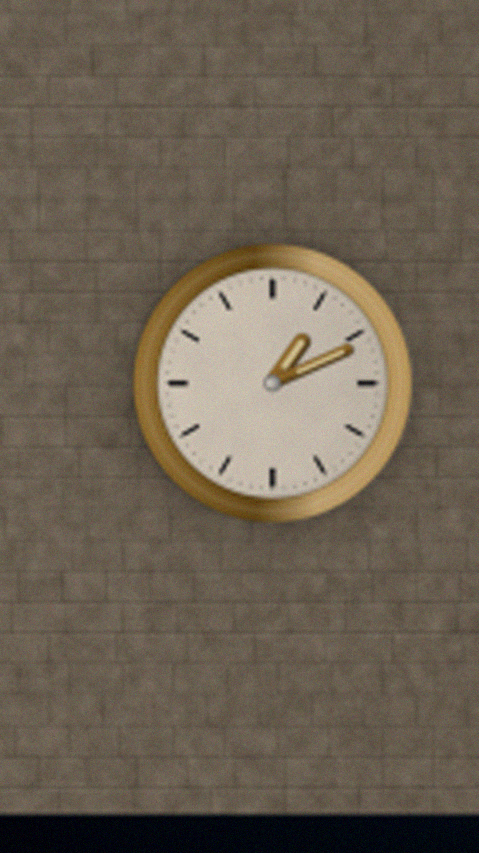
1,11
